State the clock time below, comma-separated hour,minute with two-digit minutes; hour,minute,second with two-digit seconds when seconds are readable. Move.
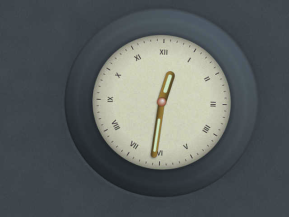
12,31
